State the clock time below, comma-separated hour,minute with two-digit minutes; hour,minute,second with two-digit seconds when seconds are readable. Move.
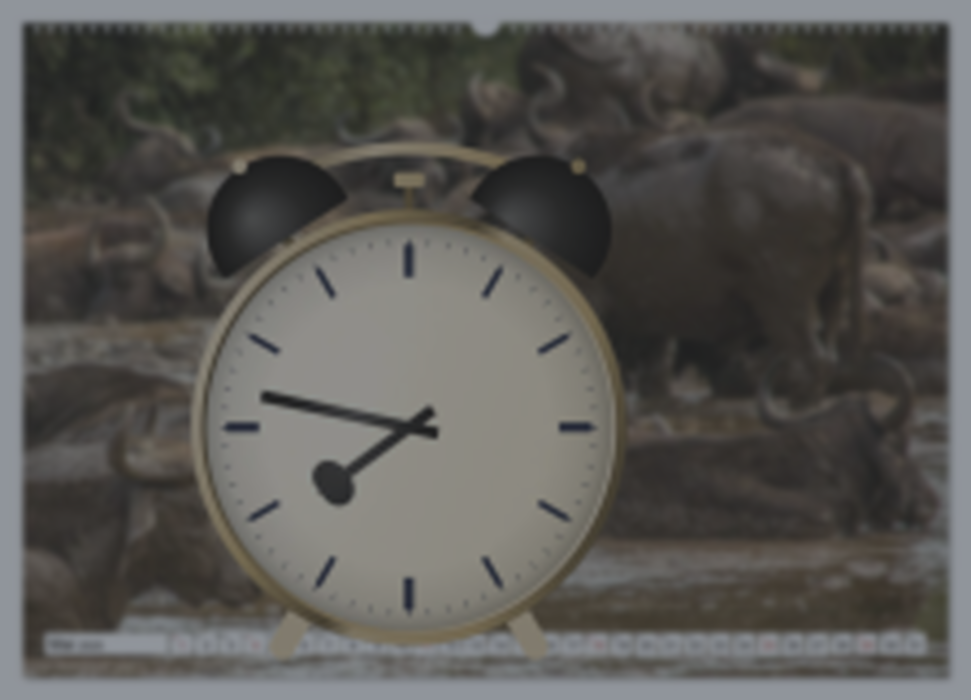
7,47
